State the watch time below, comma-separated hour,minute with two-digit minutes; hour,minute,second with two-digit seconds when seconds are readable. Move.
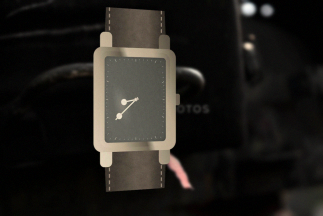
8,38
